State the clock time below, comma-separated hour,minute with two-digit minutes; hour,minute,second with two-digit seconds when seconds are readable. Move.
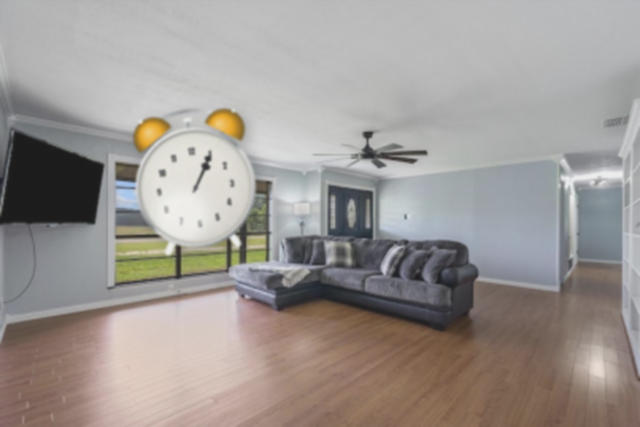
1,05
